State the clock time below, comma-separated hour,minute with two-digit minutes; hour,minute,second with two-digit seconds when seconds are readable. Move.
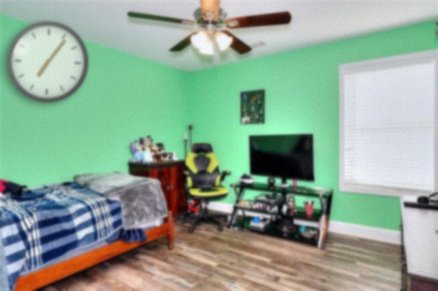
7,06
